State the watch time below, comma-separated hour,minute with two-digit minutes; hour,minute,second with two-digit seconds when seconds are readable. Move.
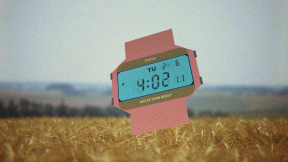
4,02,11
